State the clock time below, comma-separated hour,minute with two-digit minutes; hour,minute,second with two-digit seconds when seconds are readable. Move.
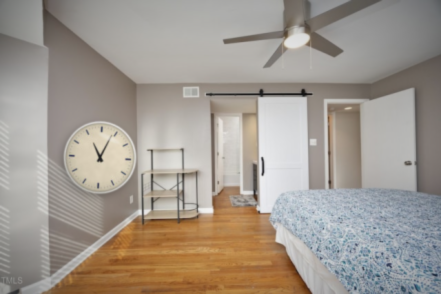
11,04
